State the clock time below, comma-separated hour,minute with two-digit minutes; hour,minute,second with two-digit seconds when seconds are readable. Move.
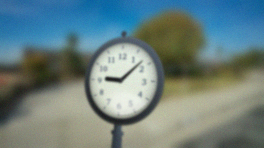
9,08
